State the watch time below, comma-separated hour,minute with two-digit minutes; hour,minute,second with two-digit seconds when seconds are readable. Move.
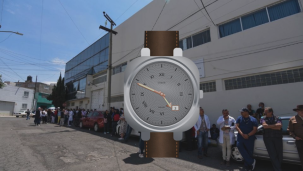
4,49
